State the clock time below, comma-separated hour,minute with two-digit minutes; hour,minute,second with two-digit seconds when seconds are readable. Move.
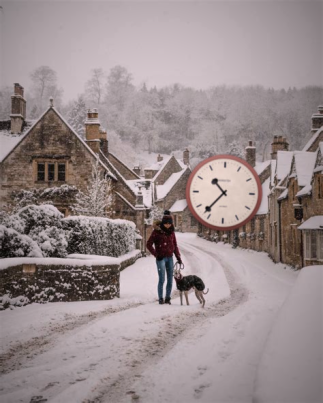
10,37
